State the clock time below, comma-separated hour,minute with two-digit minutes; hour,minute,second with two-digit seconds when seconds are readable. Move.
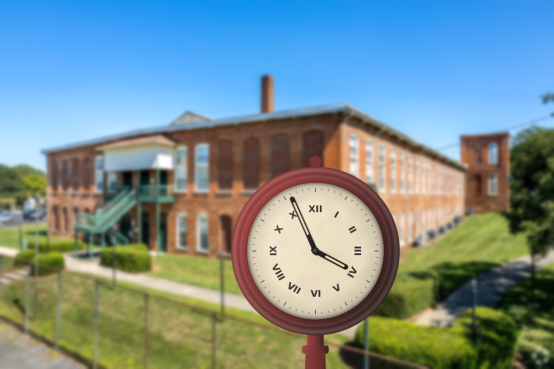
3,56
